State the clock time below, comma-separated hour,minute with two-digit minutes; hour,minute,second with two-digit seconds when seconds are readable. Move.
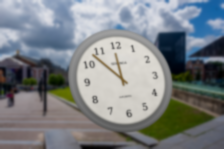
11,53
